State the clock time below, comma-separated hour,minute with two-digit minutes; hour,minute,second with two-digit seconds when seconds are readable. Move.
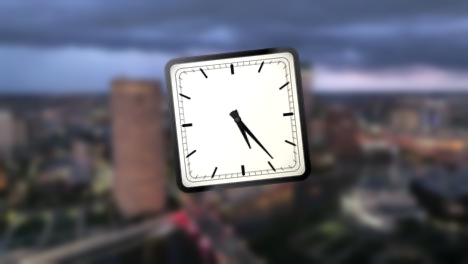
5,24
